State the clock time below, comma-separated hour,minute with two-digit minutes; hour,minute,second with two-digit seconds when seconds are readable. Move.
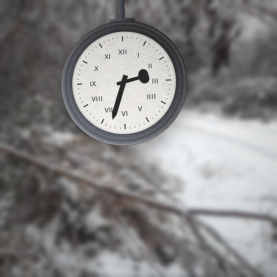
2,33
